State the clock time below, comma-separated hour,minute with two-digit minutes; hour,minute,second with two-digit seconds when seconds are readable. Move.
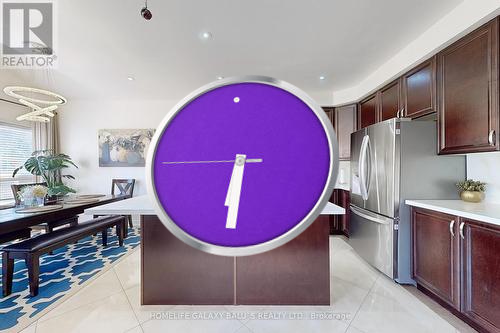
6,31,46
